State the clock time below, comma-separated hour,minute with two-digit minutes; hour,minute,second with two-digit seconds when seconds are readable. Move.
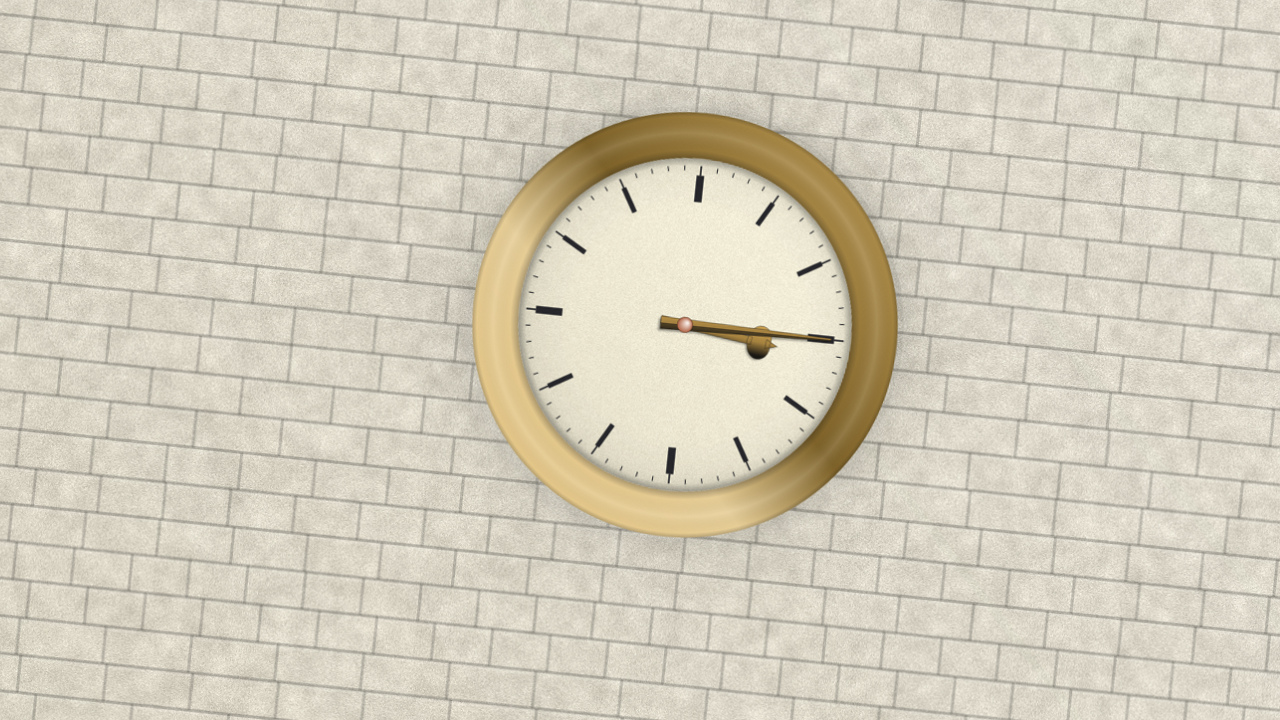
3,15
